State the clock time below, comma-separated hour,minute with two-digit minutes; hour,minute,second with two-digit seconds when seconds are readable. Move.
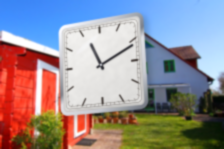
11,11
